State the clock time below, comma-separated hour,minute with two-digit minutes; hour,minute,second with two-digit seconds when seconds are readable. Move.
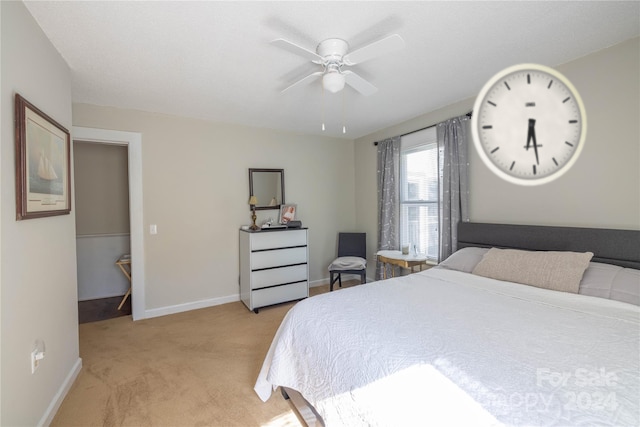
6,29
